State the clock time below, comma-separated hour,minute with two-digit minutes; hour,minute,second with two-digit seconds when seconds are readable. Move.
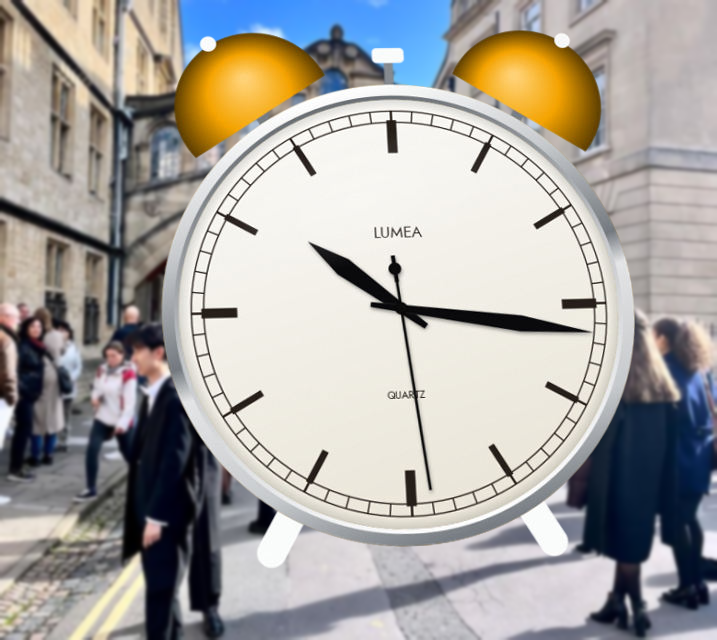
10,16,29
